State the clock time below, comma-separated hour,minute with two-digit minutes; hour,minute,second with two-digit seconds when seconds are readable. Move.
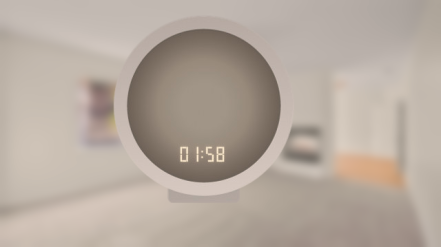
1,58
